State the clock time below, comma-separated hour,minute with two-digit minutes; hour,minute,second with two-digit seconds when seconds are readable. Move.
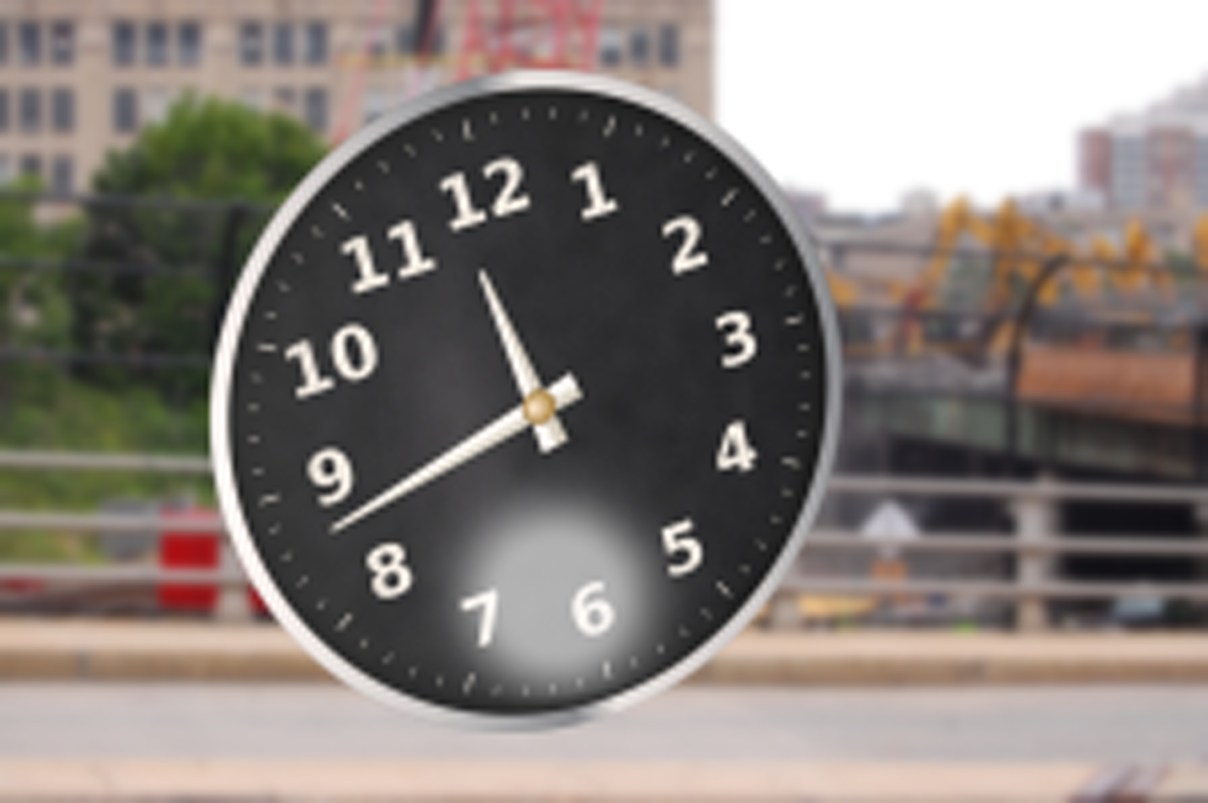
11,43
